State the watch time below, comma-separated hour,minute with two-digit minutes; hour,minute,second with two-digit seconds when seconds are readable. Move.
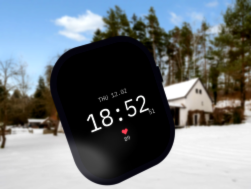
18,52
